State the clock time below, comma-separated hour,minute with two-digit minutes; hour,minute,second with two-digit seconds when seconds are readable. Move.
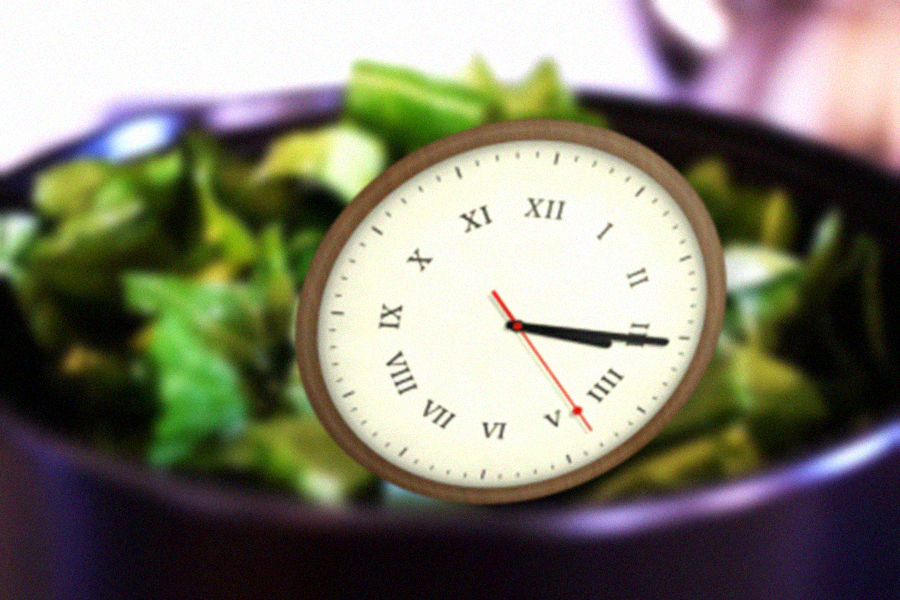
3,15,23
